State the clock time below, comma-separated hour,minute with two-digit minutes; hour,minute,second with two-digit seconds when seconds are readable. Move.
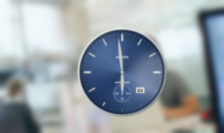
5,59
